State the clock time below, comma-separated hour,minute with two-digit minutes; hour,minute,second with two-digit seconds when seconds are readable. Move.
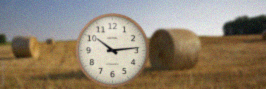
10,14
